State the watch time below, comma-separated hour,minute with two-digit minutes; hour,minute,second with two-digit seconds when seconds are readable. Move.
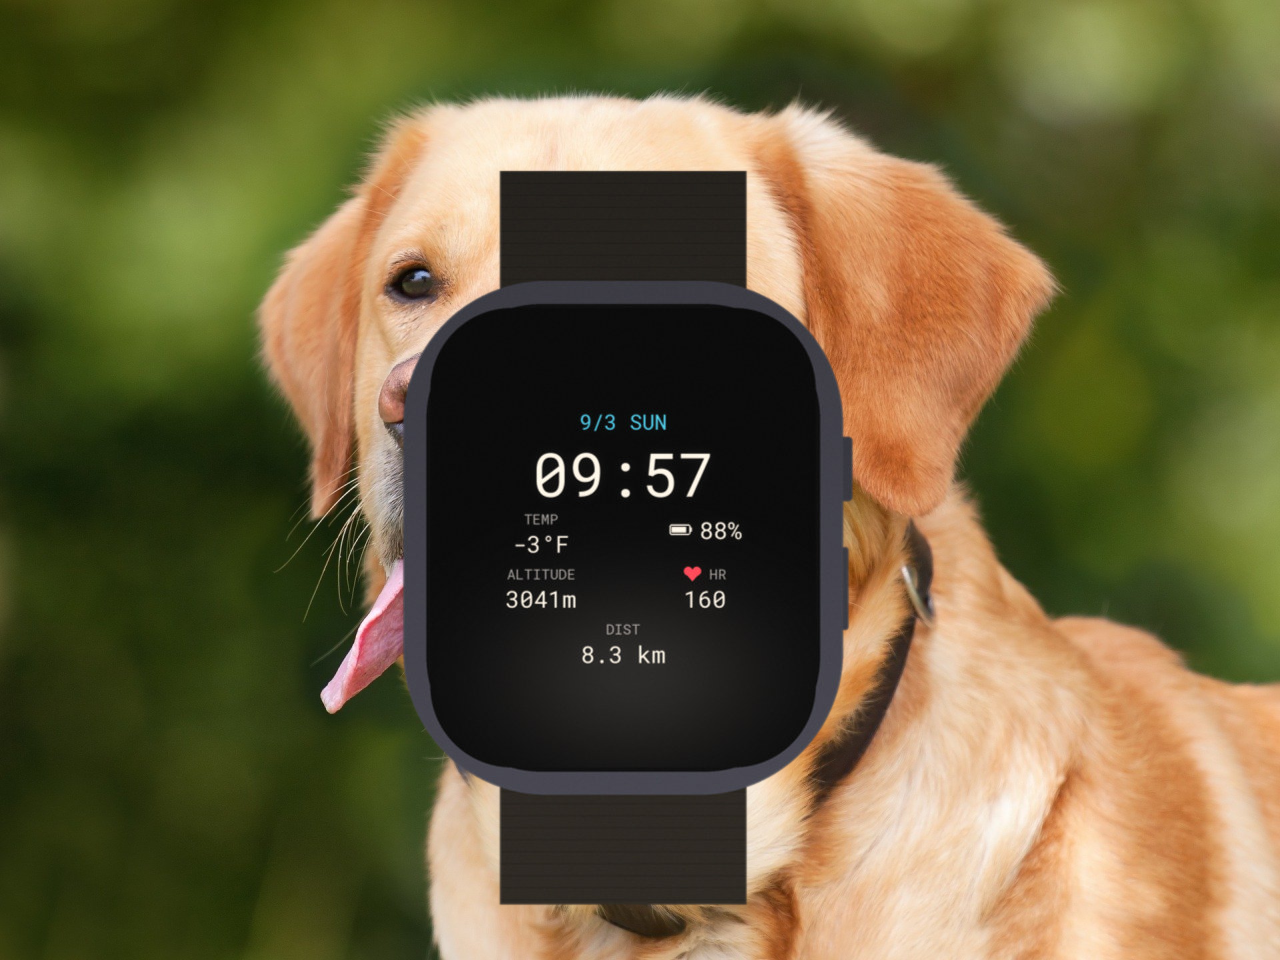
9,57
